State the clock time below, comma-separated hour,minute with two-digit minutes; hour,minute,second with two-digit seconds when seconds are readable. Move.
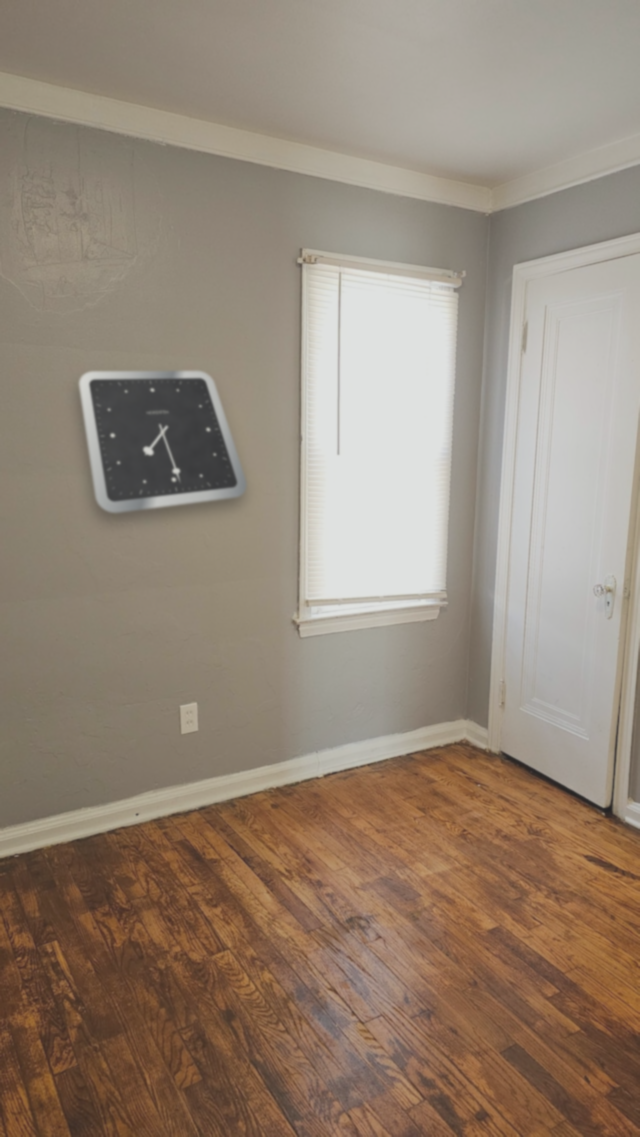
7,29
